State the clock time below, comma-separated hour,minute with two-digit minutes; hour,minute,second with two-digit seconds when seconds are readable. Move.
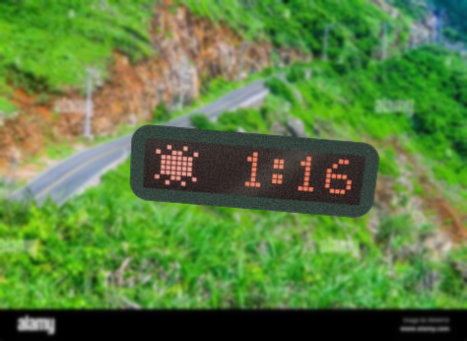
1,16
